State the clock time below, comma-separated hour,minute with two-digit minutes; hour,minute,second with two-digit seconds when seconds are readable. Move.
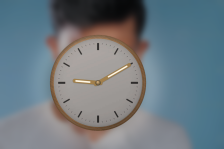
9,10
